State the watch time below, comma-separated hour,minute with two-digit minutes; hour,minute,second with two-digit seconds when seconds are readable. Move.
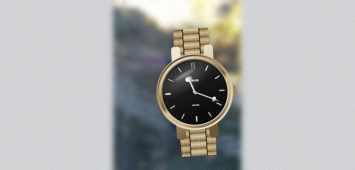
11,19
